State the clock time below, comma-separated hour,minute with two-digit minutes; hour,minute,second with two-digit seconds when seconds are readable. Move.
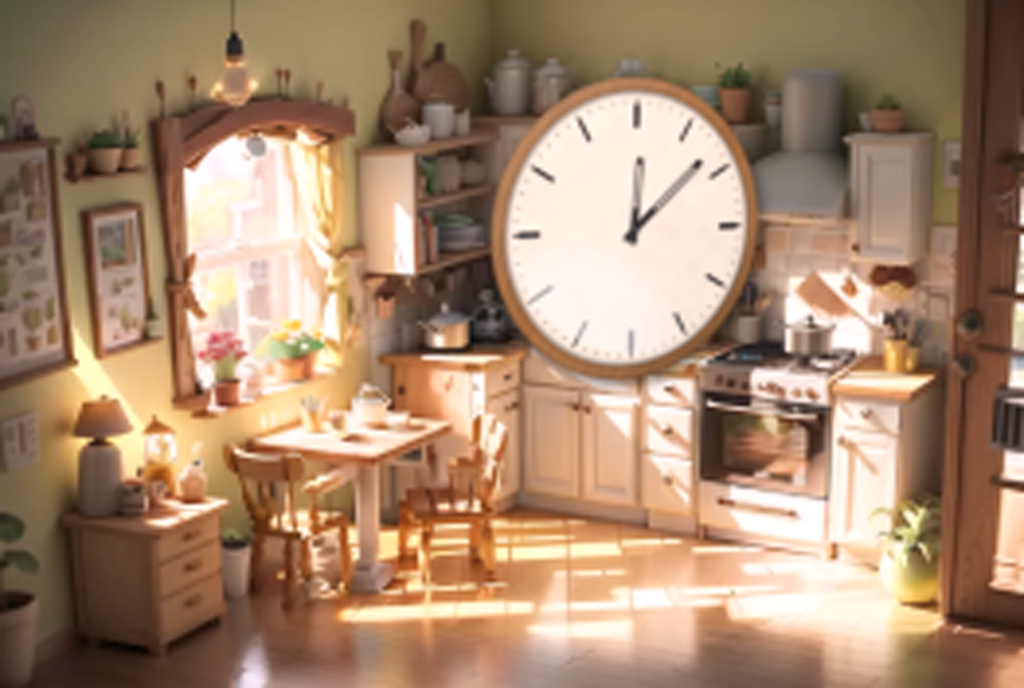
12,08
